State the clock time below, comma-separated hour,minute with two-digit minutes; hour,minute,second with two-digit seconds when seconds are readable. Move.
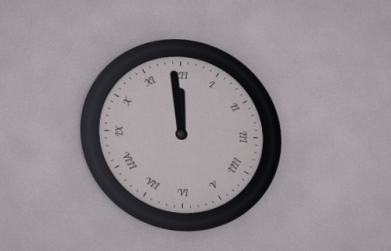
11,59
